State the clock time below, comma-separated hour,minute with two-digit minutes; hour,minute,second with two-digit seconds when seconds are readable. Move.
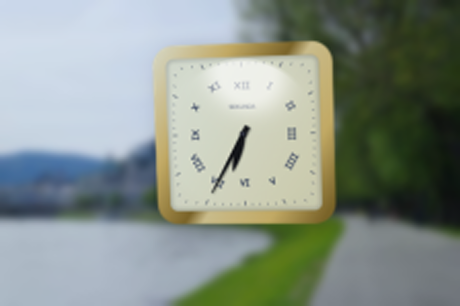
6,35
